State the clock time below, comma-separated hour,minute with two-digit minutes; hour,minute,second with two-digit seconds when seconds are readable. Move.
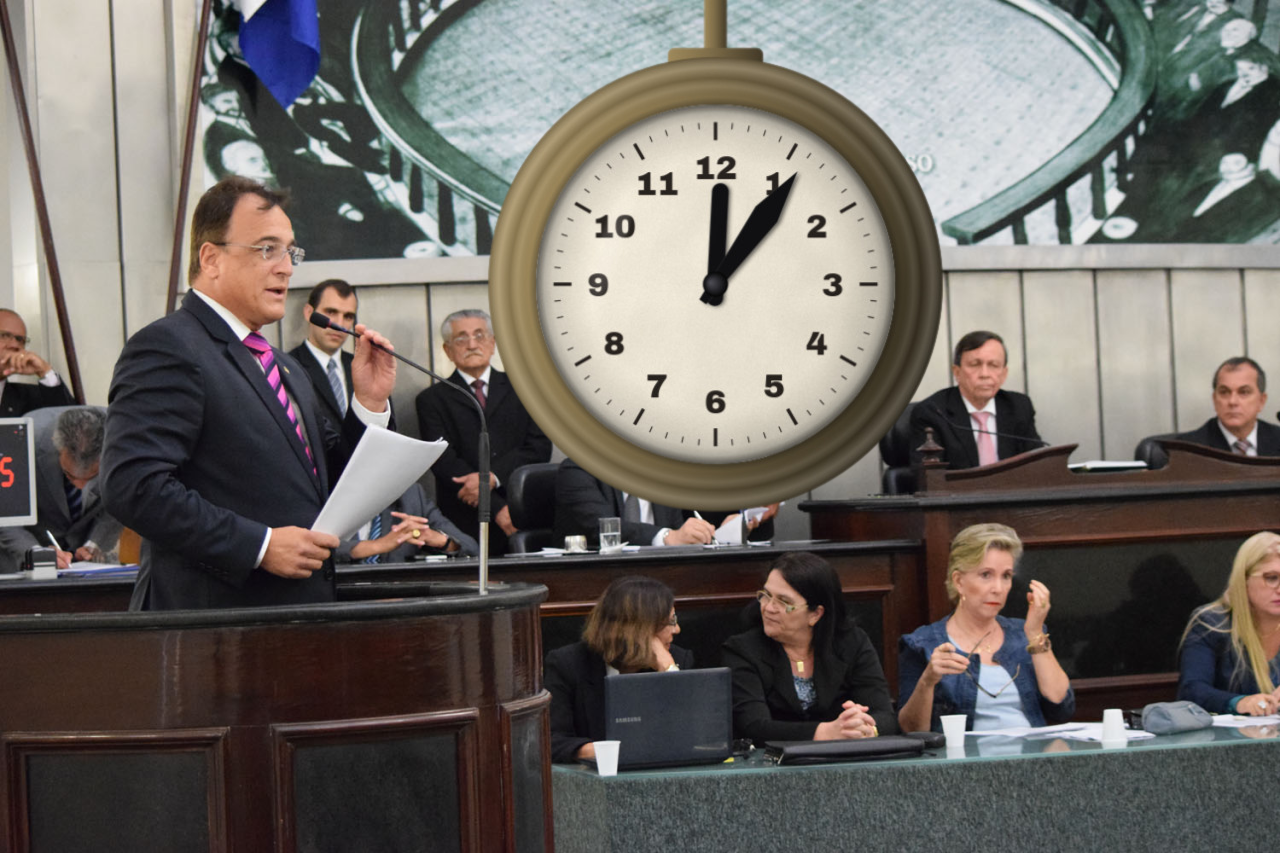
12,06
